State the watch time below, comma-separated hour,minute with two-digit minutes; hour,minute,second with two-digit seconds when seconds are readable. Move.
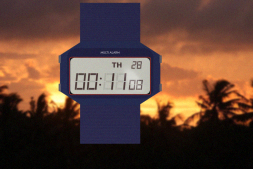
0,11,08
